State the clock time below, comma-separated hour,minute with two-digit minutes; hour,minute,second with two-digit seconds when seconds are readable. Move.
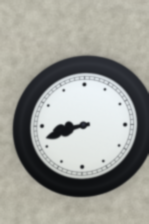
8,42
